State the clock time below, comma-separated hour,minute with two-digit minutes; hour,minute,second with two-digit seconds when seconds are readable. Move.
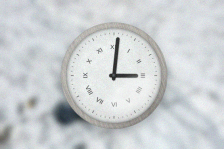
3,01
